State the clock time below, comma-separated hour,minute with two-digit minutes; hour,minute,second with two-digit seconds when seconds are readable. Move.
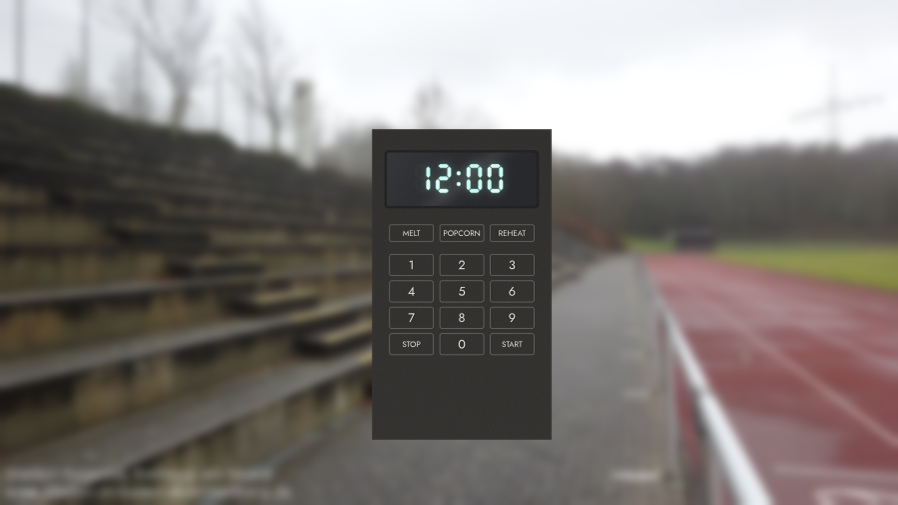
12,00
